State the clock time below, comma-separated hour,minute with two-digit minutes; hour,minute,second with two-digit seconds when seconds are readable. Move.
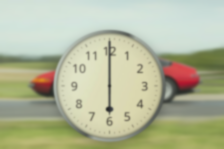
6,00
